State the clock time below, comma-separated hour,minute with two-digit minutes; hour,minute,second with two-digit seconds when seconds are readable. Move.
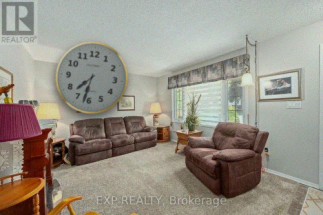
7,32
